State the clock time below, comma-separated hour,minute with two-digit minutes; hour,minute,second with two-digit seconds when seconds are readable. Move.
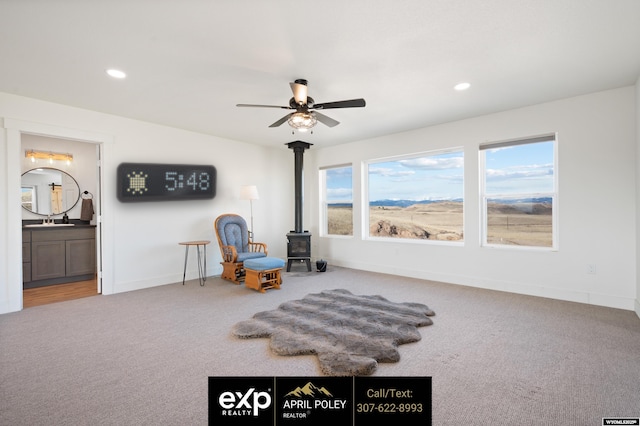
5,48
